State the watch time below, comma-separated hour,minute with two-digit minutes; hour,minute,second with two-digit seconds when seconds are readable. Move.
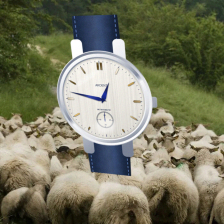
12,47
